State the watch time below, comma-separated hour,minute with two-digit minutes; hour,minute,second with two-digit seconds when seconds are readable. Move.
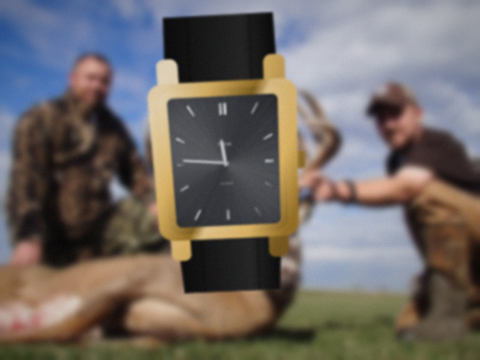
11,46
